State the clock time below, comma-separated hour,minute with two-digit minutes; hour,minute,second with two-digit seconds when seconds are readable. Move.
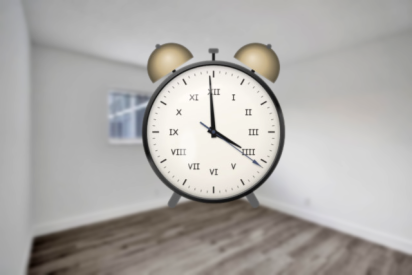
3,59,21
